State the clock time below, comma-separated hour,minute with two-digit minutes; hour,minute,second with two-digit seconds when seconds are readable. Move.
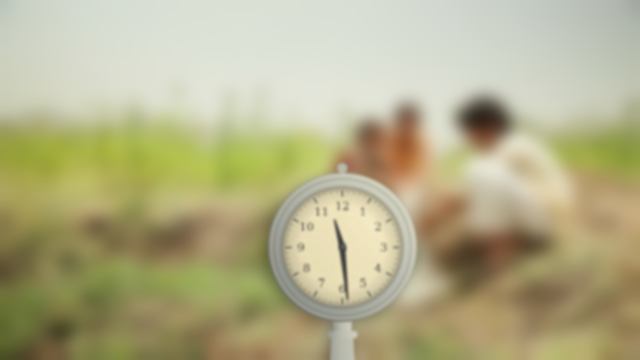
11,29
